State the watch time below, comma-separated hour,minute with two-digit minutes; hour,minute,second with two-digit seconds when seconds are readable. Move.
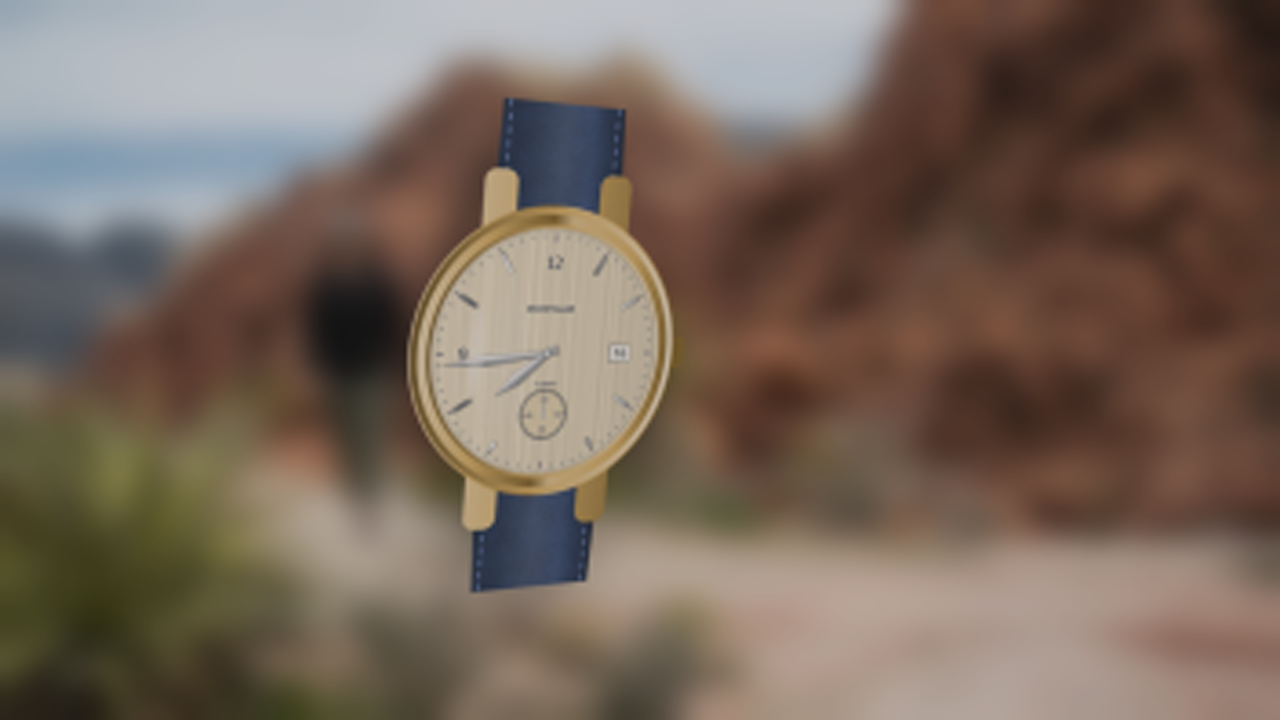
7,44
